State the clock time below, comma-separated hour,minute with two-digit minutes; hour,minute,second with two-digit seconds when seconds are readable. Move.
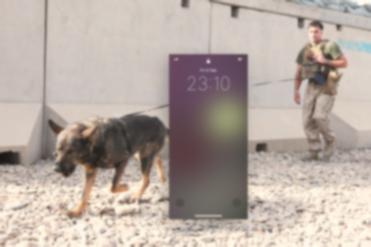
23,10
